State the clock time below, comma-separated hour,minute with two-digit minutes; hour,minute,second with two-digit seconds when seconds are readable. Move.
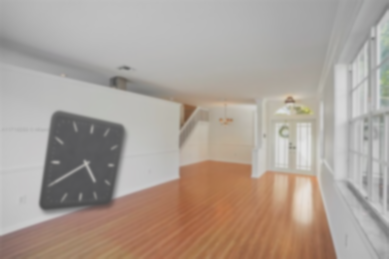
4,40
